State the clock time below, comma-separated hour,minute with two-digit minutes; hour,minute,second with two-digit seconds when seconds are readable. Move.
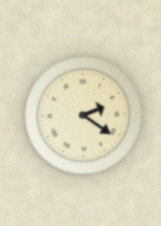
2,21
